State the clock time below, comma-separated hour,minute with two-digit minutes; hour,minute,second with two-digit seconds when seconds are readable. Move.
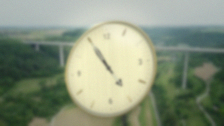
4,55
